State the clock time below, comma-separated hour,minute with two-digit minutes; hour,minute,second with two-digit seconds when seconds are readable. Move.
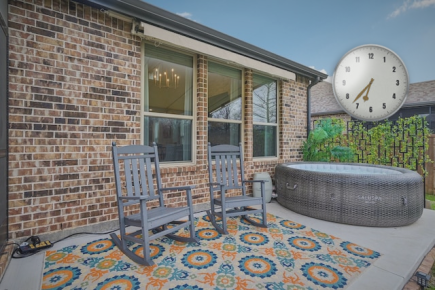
6,37
